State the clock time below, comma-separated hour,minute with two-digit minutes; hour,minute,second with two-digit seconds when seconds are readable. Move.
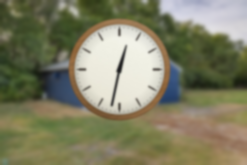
12,32
